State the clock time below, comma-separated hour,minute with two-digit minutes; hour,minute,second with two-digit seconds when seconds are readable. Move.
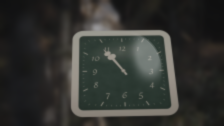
10,54
